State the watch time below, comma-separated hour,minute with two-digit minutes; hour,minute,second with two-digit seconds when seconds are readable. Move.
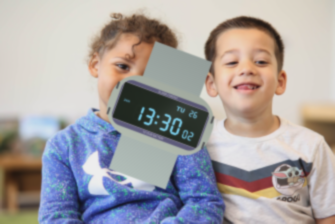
13,30
